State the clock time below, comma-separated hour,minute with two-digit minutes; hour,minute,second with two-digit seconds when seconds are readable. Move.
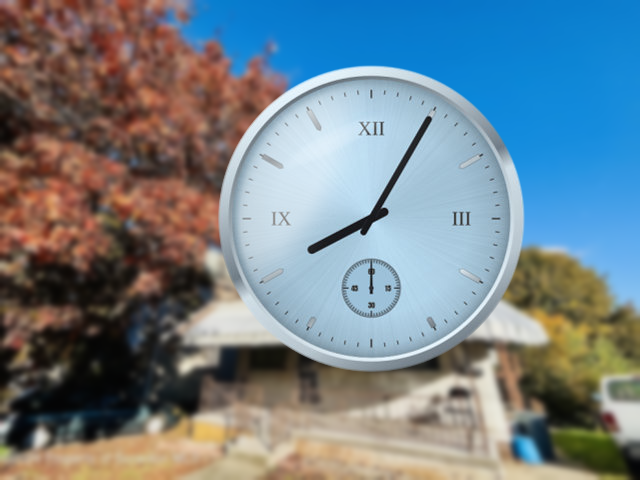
8,05
